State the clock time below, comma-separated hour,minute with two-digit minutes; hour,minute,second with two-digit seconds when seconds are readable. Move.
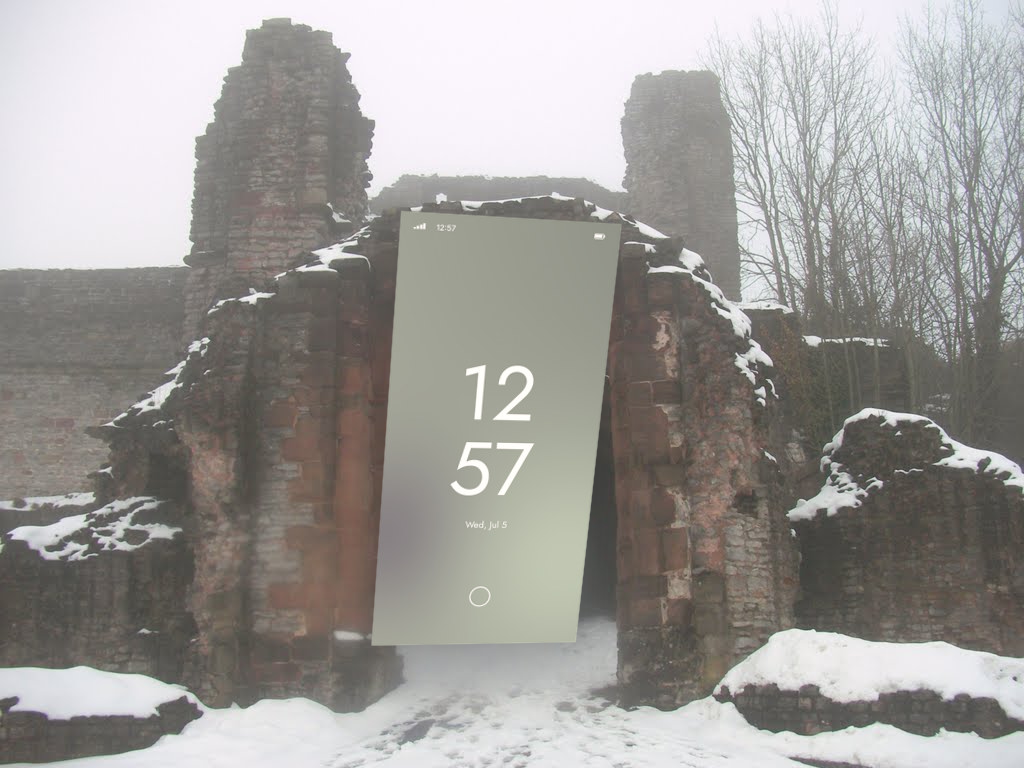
12,57
